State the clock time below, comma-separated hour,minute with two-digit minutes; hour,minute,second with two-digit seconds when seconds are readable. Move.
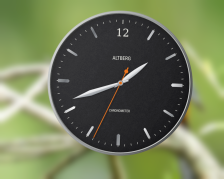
1,41,34
